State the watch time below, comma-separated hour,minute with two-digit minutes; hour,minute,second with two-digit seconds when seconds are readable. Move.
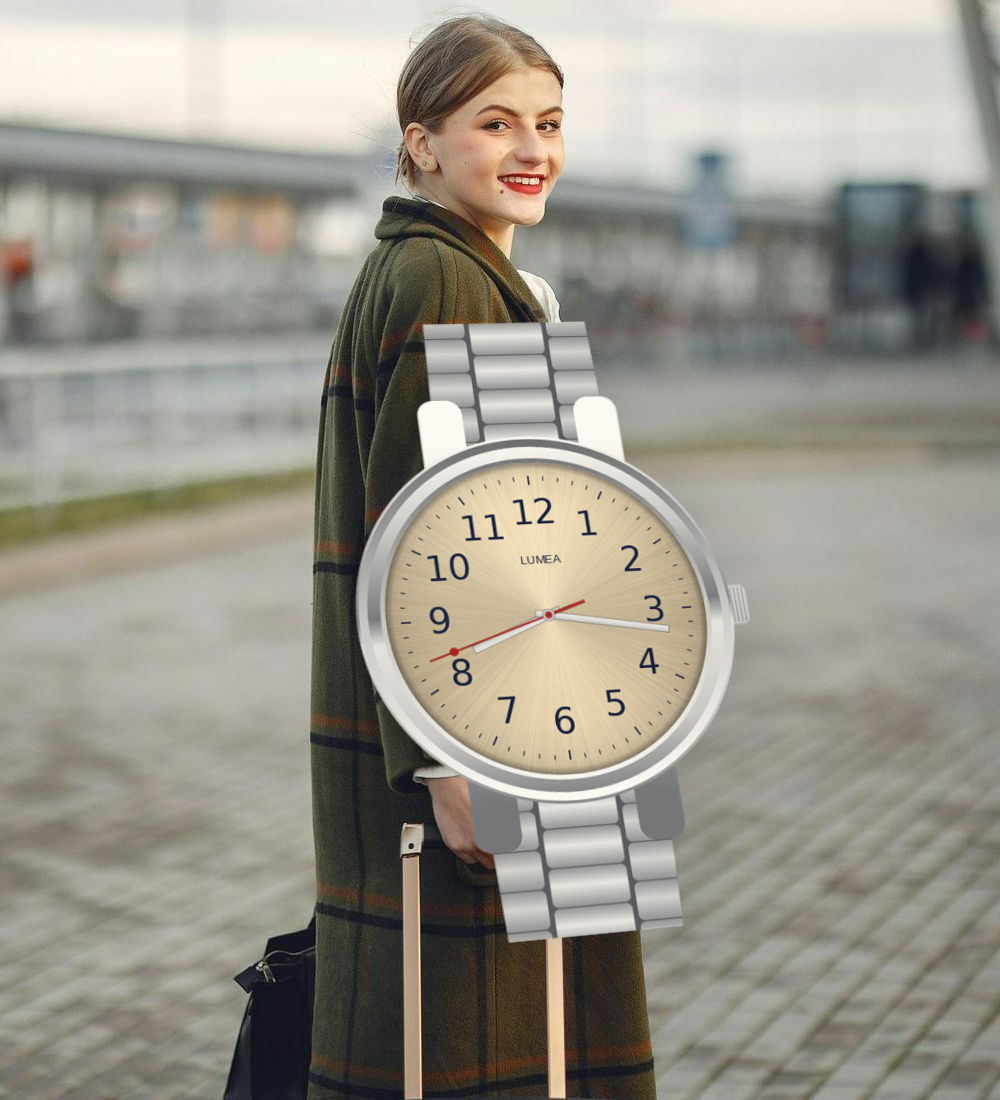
8,16,42
